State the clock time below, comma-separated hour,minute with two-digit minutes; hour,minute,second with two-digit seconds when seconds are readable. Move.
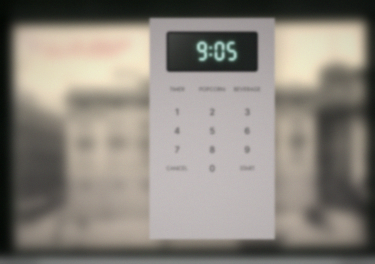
9,05
